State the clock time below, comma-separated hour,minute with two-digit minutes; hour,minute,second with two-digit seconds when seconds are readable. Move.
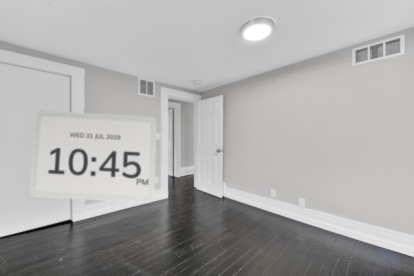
10,45
